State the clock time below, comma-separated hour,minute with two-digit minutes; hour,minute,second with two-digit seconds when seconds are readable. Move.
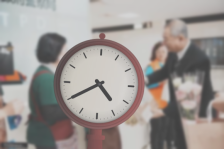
4,40
